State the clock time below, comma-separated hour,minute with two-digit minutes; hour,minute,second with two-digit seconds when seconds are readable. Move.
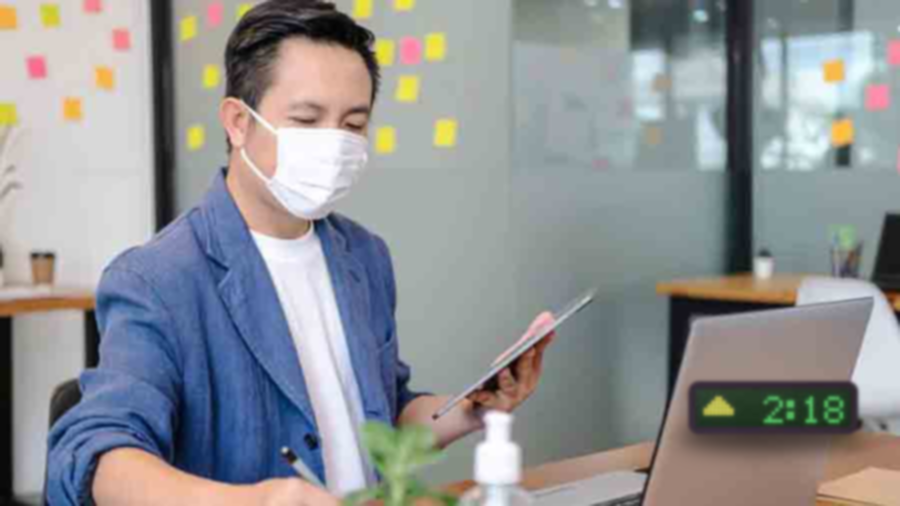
2,18
